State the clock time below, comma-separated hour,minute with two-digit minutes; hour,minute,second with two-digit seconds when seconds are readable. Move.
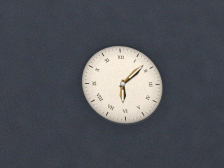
6,08
